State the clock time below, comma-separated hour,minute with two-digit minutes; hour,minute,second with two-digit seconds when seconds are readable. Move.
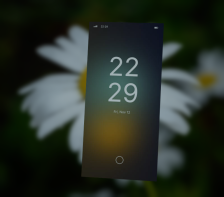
22,29
